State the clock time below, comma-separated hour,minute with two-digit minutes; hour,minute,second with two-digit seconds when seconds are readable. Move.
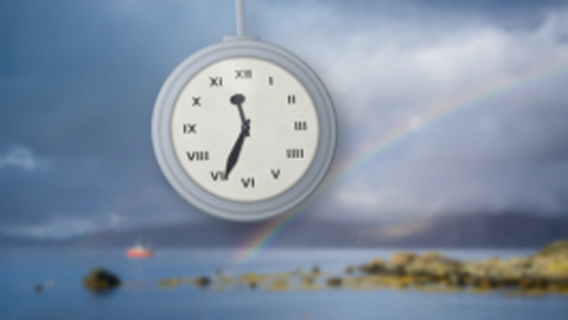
11,34
